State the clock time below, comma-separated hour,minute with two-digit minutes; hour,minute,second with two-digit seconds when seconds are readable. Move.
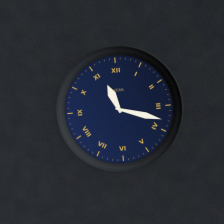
11,18
